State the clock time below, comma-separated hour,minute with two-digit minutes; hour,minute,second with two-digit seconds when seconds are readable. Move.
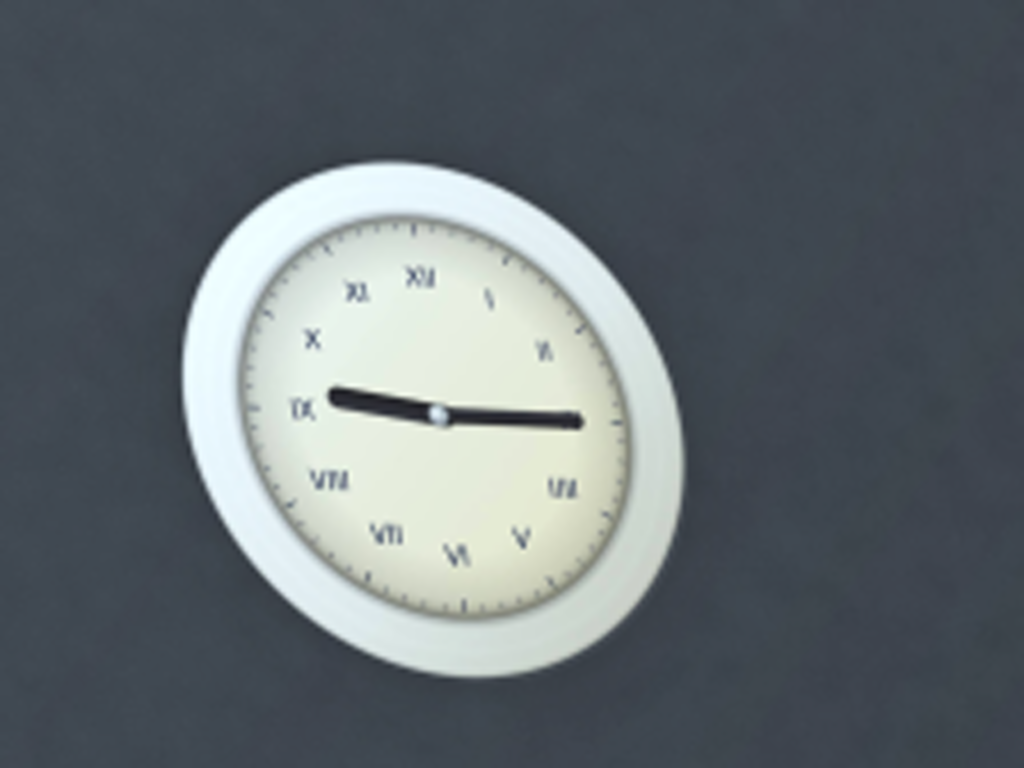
9,15
